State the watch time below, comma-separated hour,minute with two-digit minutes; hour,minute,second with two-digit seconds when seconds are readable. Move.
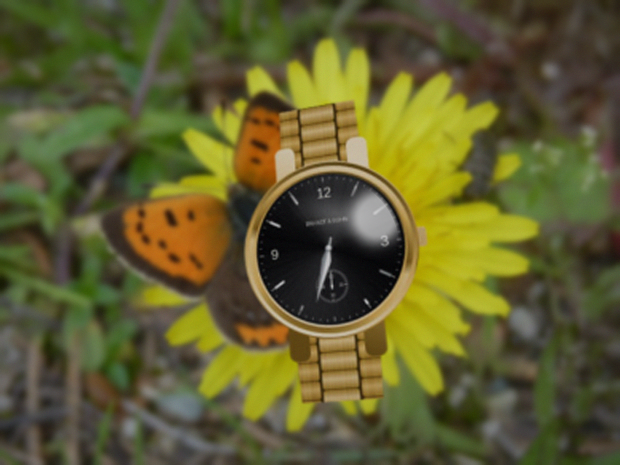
6,33
